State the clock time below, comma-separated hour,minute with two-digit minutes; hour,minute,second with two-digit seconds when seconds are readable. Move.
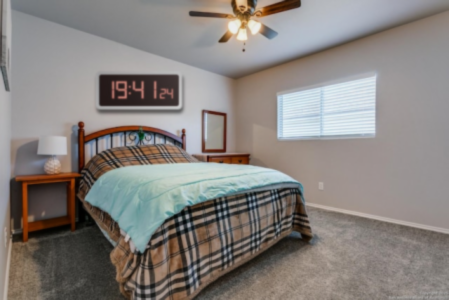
19,41
